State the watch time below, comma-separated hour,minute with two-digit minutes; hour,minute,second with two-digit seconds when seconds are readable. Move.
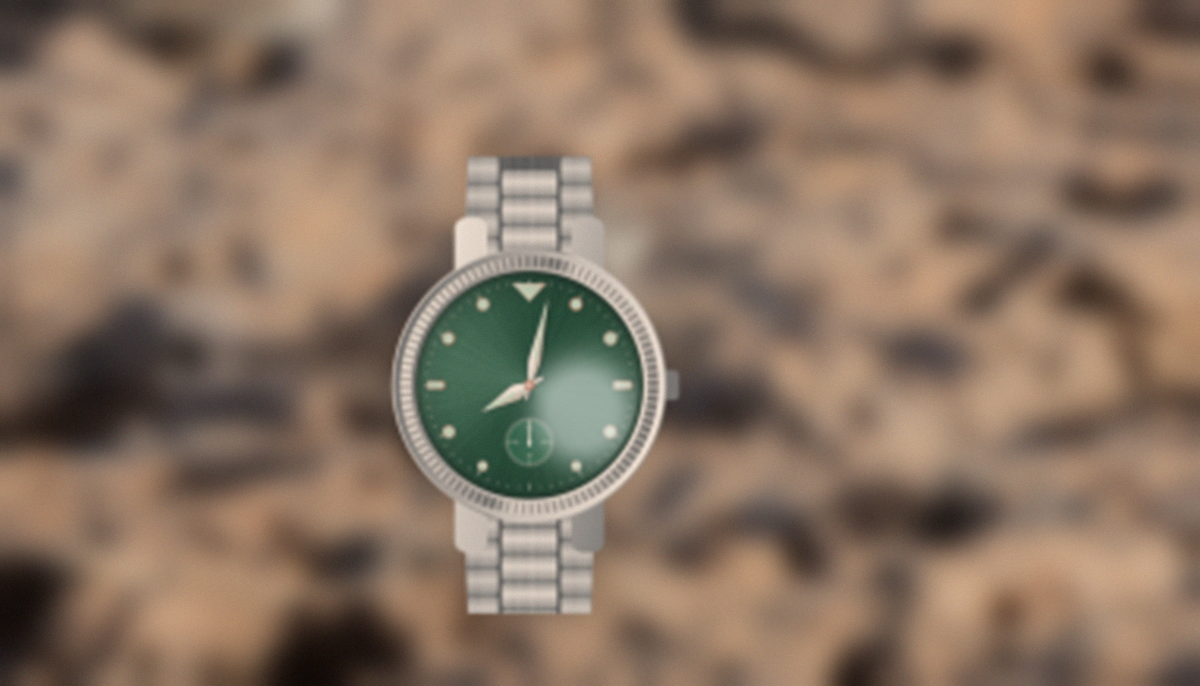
8,02
